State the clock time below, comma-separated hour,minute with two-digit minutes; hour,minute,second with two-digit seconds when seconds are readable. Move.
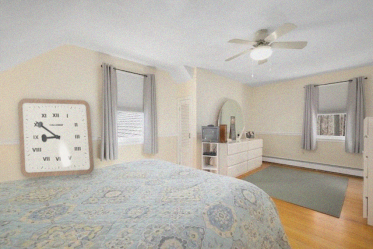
8,51
